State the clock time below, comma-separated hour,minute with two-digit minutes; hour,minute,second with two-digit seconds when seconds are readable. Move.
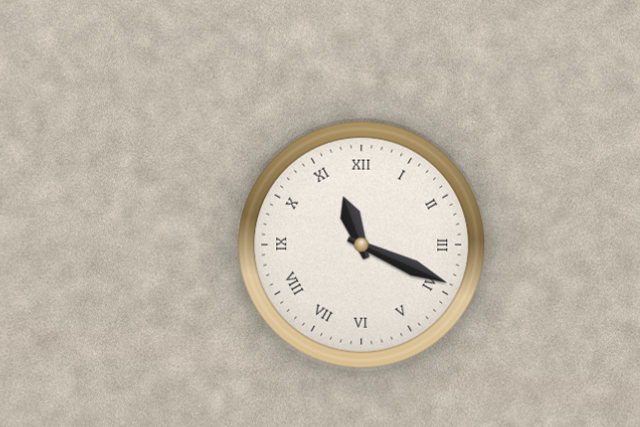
11,19
